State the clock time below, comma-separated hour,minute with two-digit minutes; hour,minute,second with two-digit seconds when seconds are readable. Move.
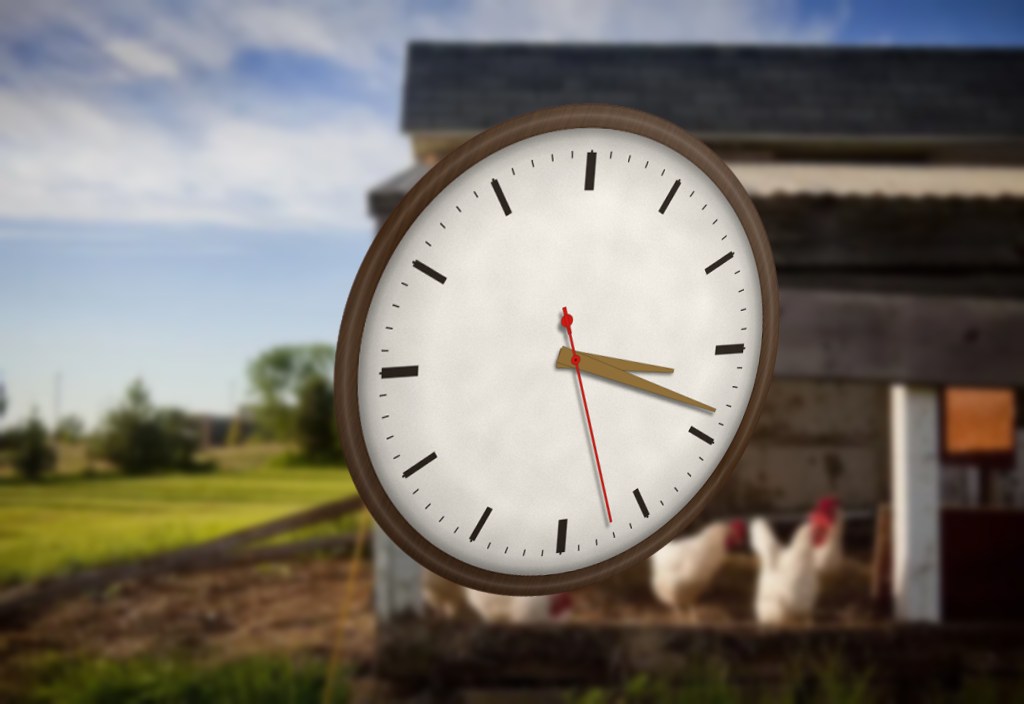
3,18,27
